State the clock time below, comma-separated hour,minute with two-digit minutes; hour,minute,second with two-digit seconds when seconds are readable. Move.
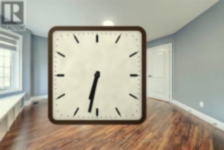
6,32
